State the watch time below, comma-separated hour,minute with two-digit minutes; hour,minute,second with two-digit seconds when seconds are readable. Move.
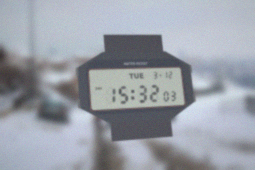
15,32,03
